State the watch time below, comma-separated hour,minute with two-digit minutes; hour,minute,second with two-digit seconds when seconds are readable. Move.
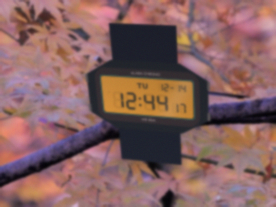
12,44
